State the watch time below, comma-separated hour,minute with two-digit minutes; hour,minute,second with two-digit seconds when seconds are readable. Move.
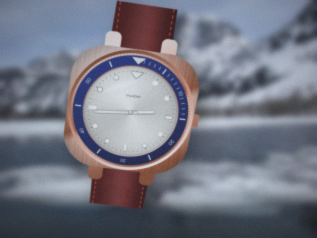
2,44
